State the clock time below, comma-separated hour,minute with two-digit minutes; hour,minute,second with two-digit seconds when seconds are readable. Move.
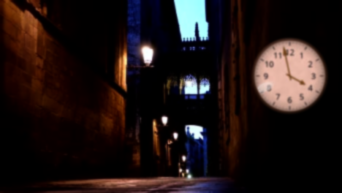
3,58
